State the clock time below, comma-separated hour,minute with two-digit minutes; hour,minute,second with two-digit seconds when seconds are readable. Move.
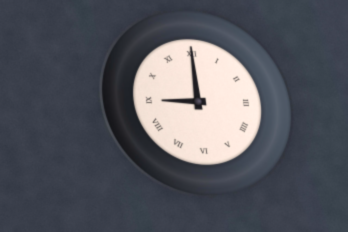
9,00
